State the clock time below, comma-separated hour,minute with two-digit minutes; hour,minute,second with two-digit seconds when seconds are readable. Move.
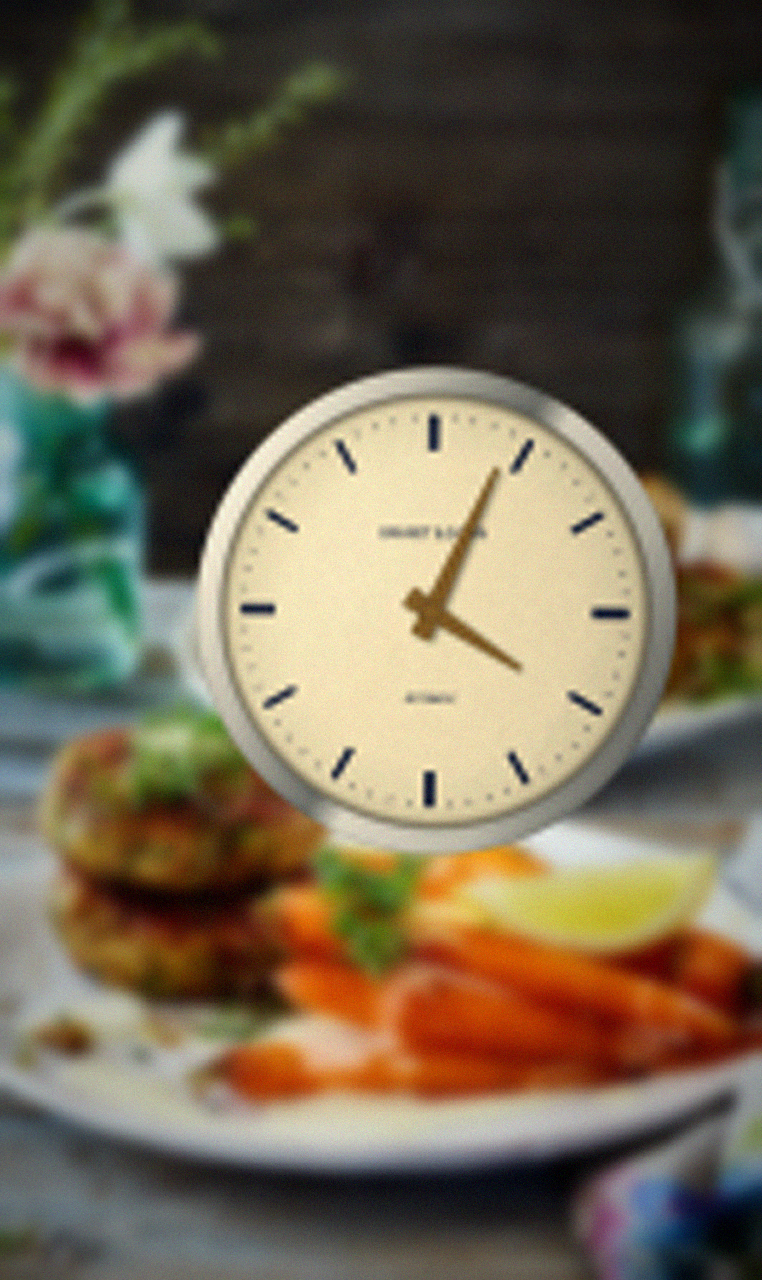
4,04
